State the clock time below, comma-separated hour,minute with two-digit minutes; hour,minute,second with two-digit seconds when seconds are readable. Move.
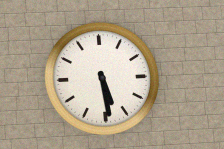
5,29
